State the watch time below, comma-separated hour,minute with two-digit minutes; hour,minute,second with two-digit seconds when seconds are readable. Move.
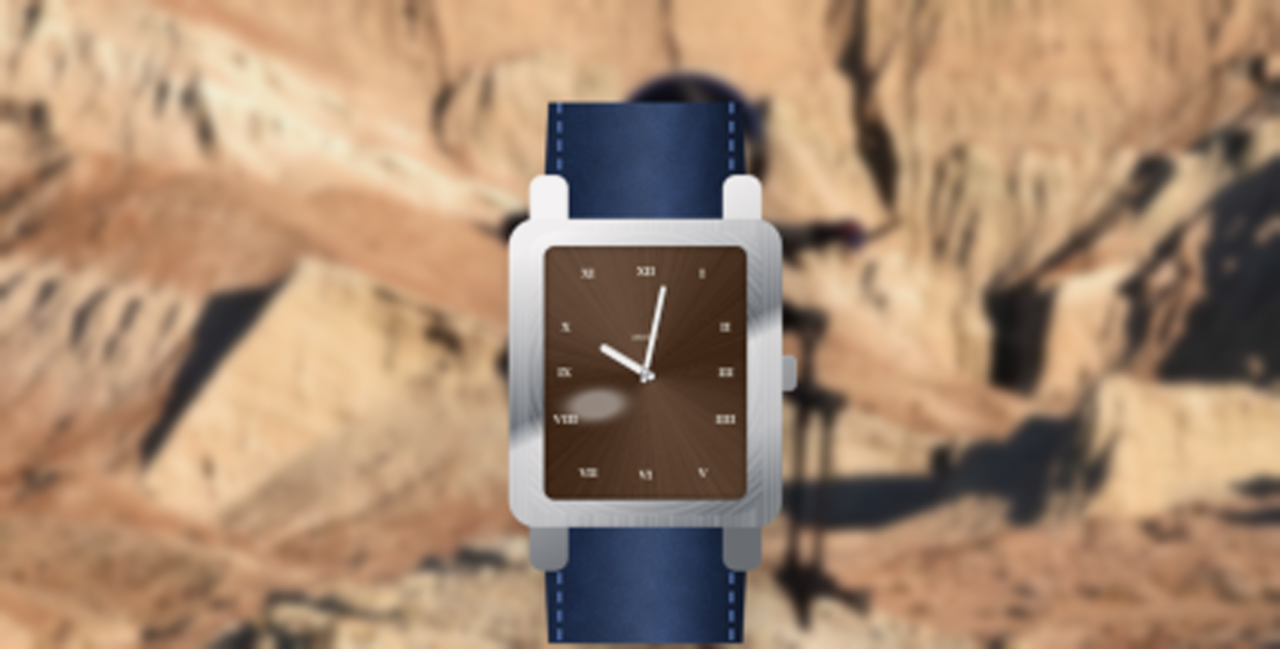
10,02
